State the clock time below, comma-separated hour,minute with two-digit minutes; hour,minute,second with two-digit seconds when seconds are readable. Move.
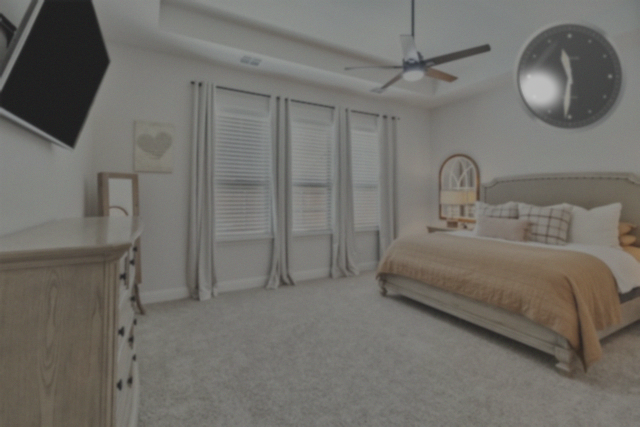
11,31
